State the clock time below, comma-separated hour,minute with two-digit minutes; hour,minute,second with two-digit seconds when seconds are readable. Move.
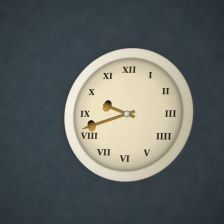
9,42
